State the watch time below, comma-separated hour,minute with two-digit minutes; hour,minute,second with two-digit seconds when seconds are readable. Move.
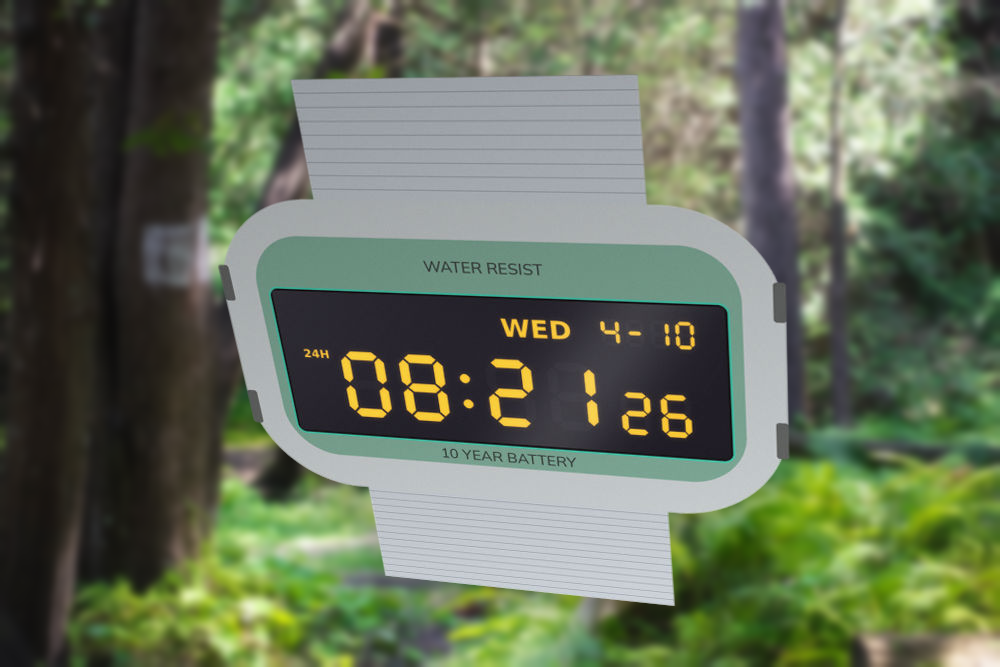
8,21,26
